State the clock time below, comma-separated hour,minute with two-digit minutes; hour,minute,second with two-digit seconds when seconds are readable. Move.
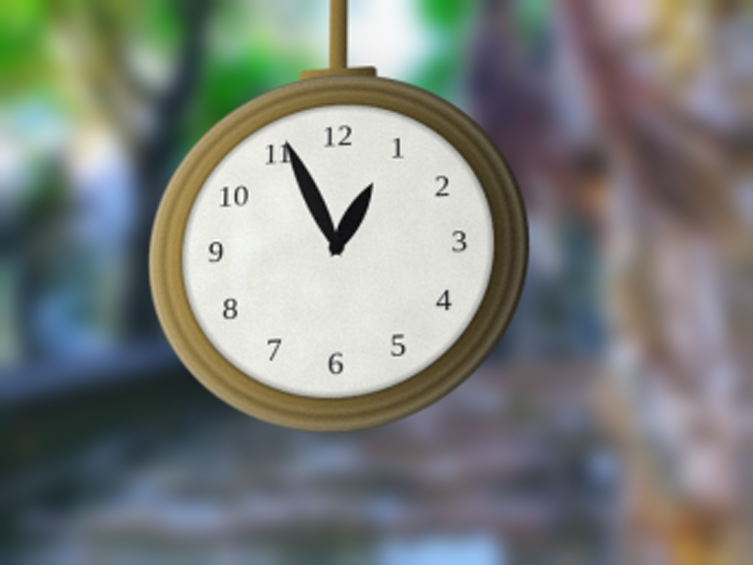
12,56
